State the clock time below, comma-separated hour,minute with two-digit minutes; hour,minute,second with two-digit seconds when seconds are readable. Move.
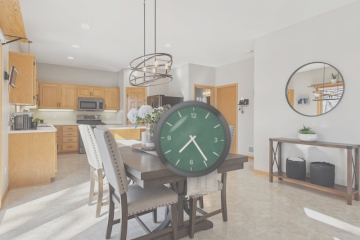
7,24
